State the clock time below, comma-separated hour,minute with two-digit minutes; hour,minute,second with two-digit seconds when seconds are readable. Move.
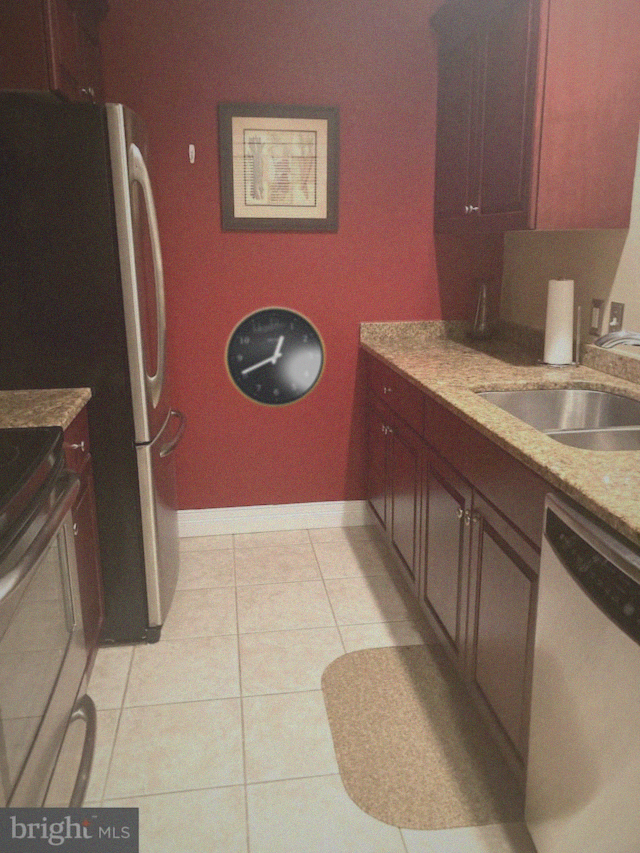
12,41
